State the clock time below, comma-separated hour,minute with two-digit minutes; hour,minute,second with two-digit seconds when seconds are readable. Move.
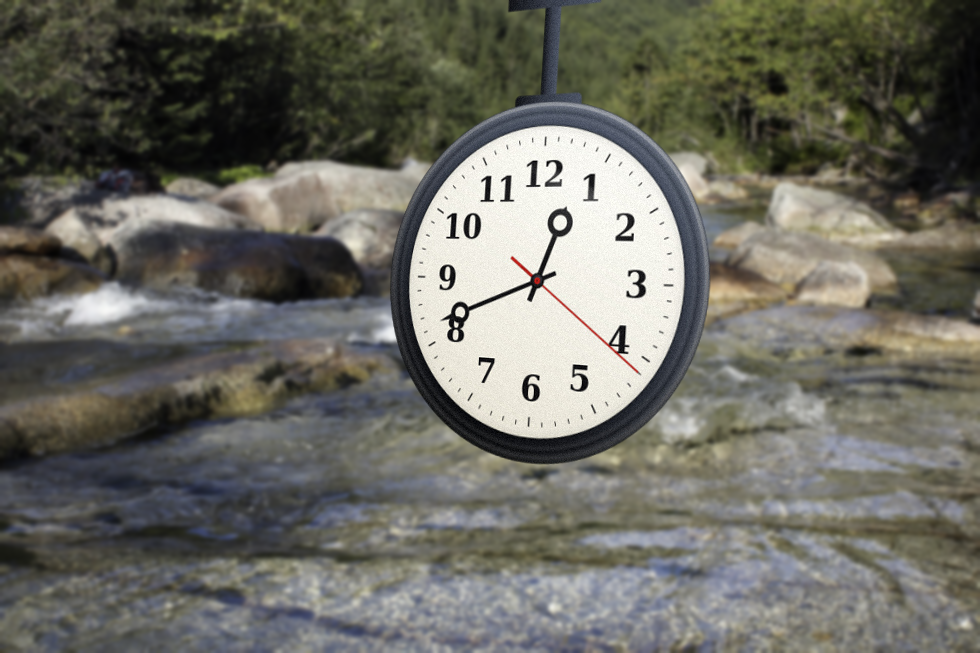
12,41,21
